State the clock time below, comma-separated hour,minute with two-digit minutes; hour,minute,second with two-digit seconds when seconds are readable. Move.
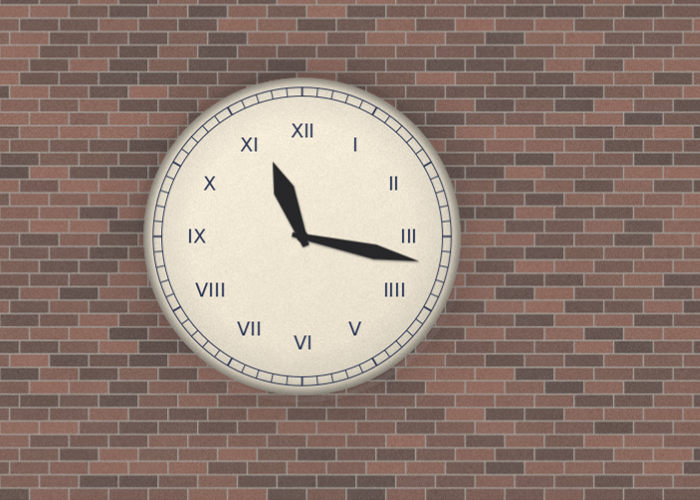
11,17
